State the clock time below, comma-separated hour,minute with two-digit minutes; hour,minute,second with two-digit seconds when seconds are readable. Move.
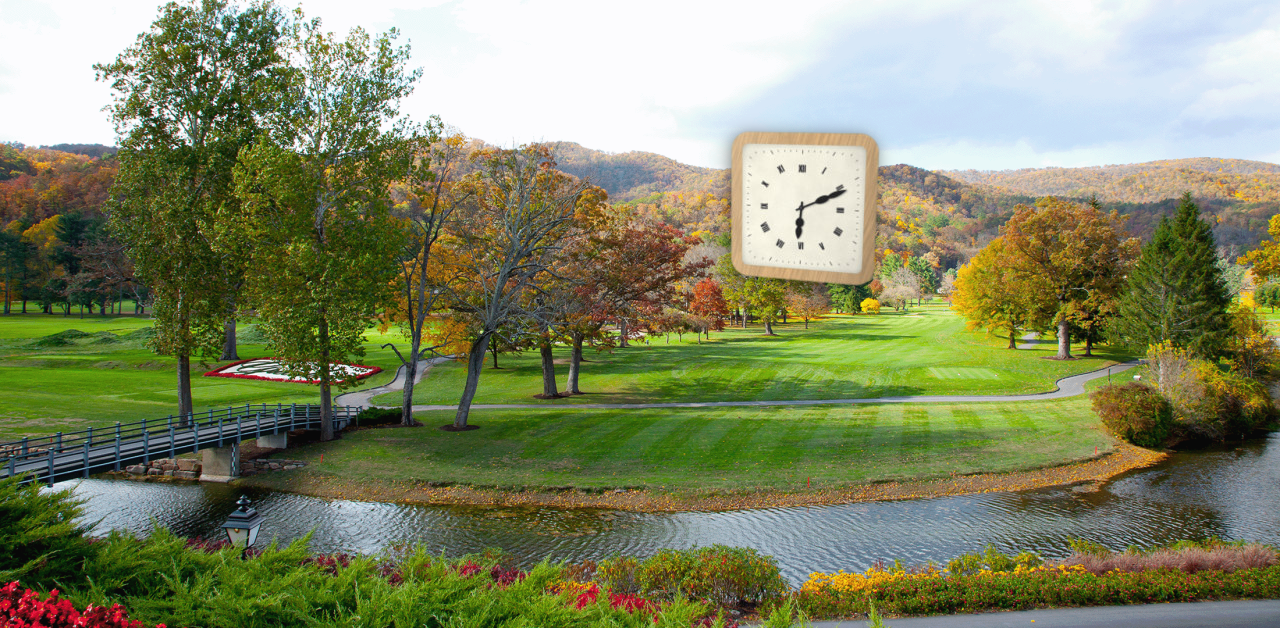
6,11
